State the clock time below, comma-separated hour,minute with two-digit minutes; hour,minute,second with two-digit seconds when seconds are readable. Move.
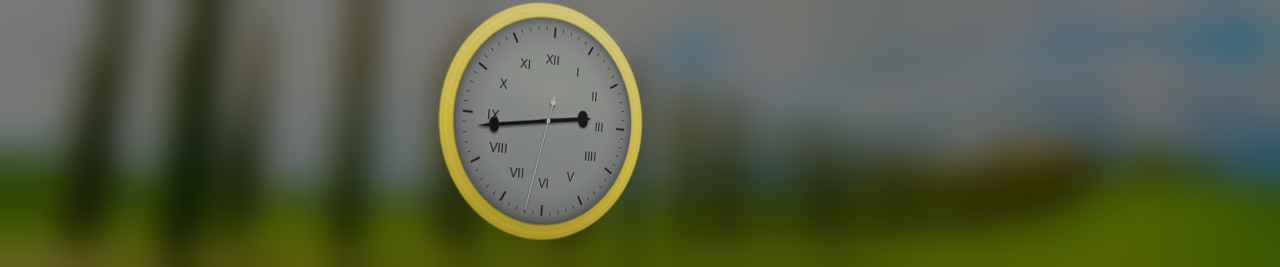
2,43,32
